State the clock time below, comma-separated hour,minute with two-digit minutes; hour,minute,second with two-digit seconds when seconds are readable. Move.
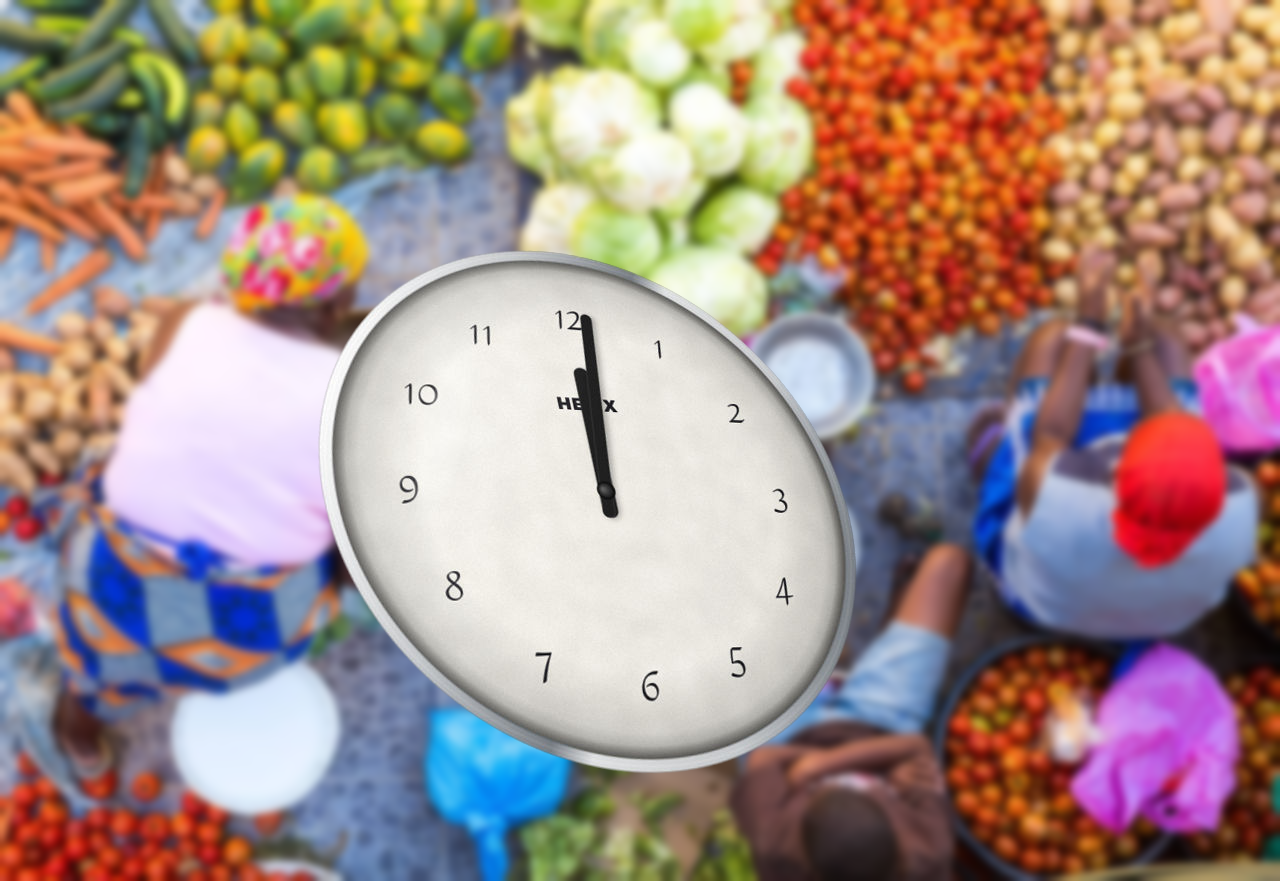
12,01
